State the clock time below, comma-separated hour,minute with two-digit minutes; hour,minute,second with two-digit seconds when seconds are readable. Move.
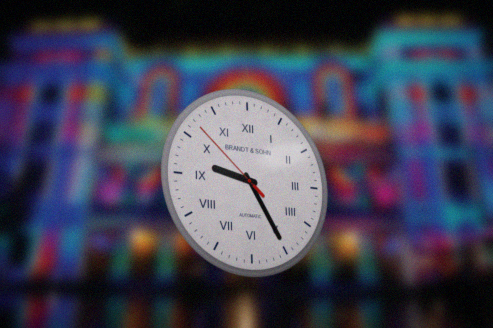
9,24,52
